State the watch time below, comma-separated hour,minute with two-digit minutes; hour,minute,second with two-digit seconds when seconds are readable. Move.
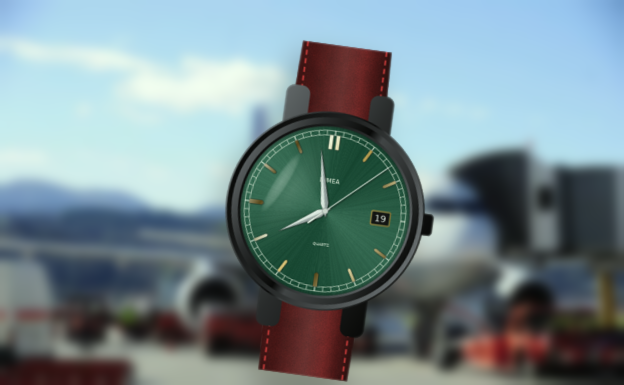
7,58,08
